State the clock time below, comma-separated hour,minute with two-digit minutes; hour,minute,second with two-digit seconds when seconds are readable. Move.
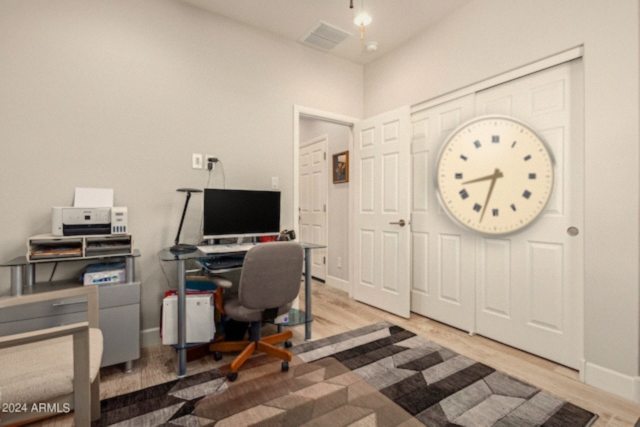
8,33
